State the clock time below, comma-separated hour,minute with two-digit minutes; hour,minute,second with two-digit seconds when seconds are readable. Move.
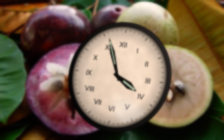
3,56
